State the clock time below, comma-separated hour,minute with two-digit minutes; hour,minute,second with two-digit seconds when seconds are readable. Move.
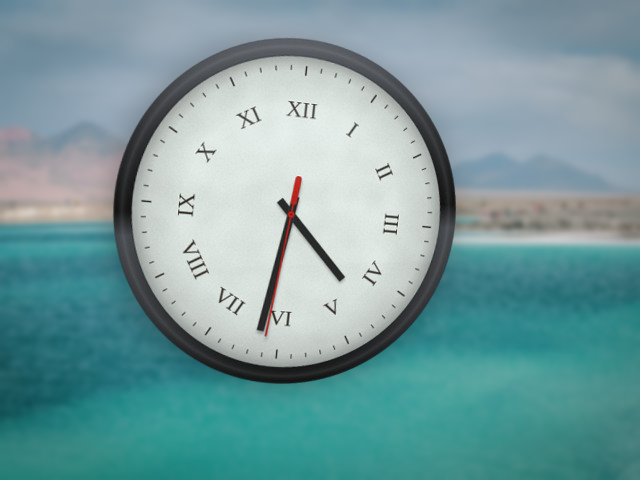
4,31,31
